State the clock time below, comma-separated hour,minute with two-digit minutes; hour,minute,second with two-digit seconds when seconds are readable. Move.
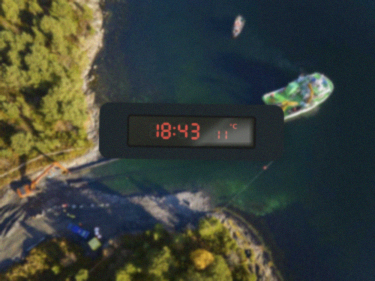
18,43
